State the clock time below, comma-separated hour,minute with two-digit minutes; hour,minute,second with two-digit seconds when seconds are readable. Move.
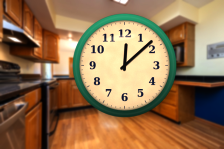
12,08
